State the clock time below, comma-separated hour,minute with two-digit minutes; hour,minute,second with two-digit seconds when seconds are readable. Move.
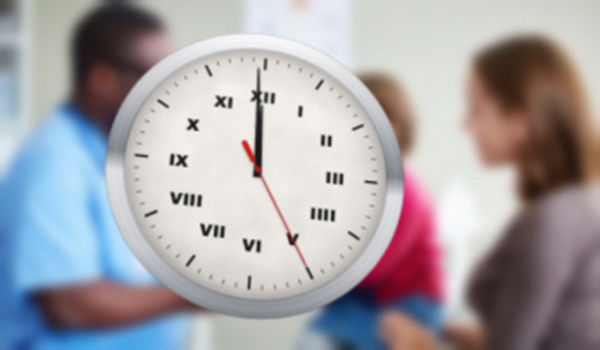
11,59,25
